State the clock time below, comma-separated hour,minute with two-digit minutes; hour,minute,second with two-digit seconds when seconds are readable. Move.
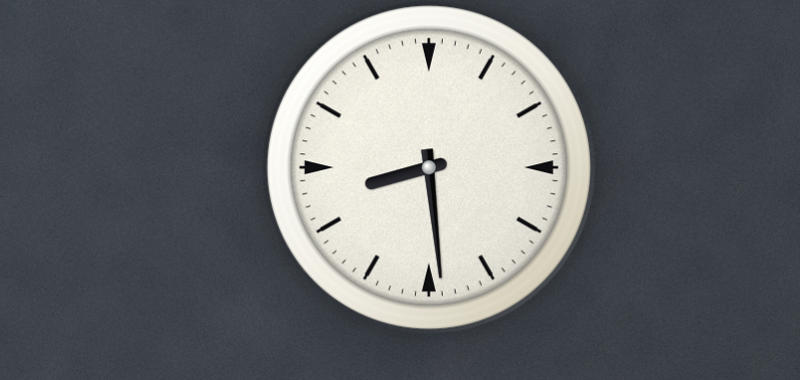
8,29
